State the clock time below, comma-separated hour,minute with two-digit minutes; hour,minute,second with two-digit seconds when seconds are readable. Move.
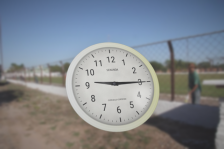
9,15
